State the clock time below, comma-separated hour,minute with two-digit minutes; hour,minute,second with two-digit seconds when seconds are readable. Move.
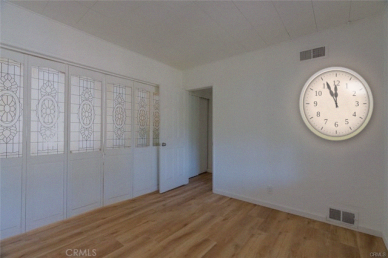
11,56
